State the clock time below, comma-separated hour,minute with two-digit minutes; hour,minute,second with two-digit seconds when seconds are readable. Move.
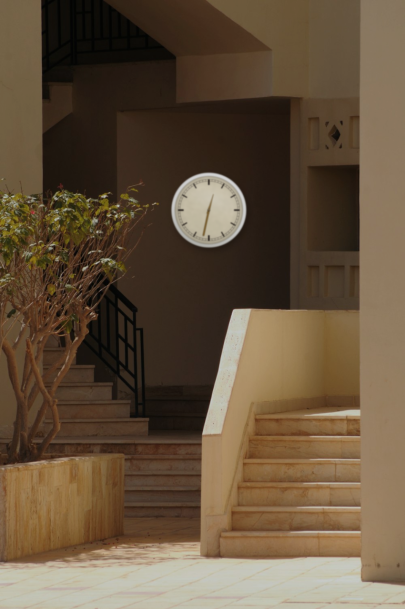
12,32
